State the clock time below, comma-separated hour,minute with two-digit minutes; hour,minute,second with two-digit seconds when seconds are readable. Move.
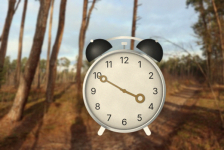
3,50
